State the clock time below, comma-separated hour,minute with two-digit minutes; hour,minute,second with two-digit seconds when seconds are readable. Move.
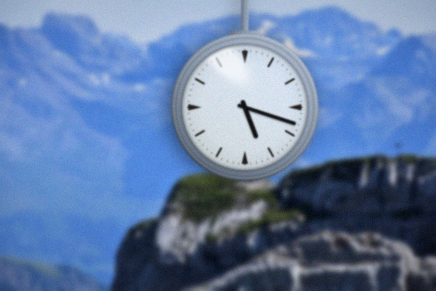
5,18
